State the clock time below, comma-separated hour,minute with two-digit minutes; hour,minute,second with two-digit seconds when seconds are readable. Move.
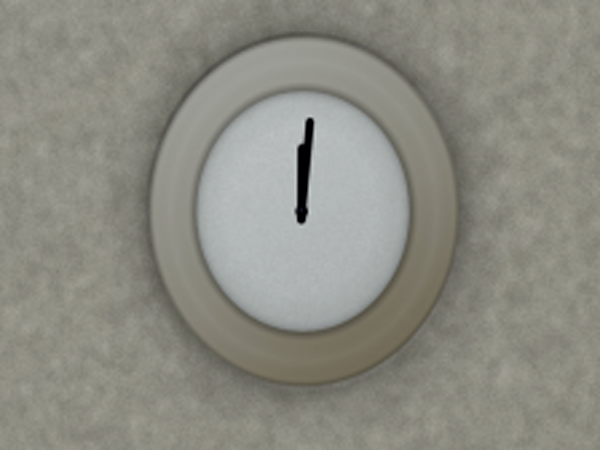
12,01
